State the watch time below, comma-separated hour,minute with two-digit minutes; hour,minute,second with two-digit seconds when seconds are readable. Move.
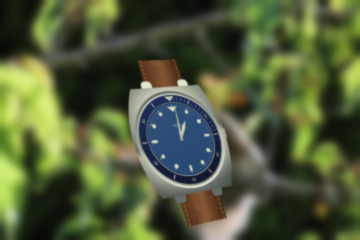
1,01
